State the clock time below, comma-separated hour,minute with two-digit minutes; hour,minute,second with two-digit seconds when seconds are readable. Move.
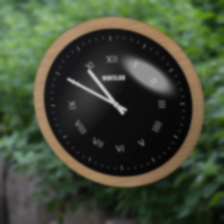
10,50
